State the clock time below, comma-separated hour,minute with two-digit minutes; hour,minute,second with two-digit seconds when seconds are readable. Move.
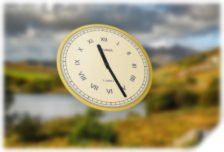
11,26
